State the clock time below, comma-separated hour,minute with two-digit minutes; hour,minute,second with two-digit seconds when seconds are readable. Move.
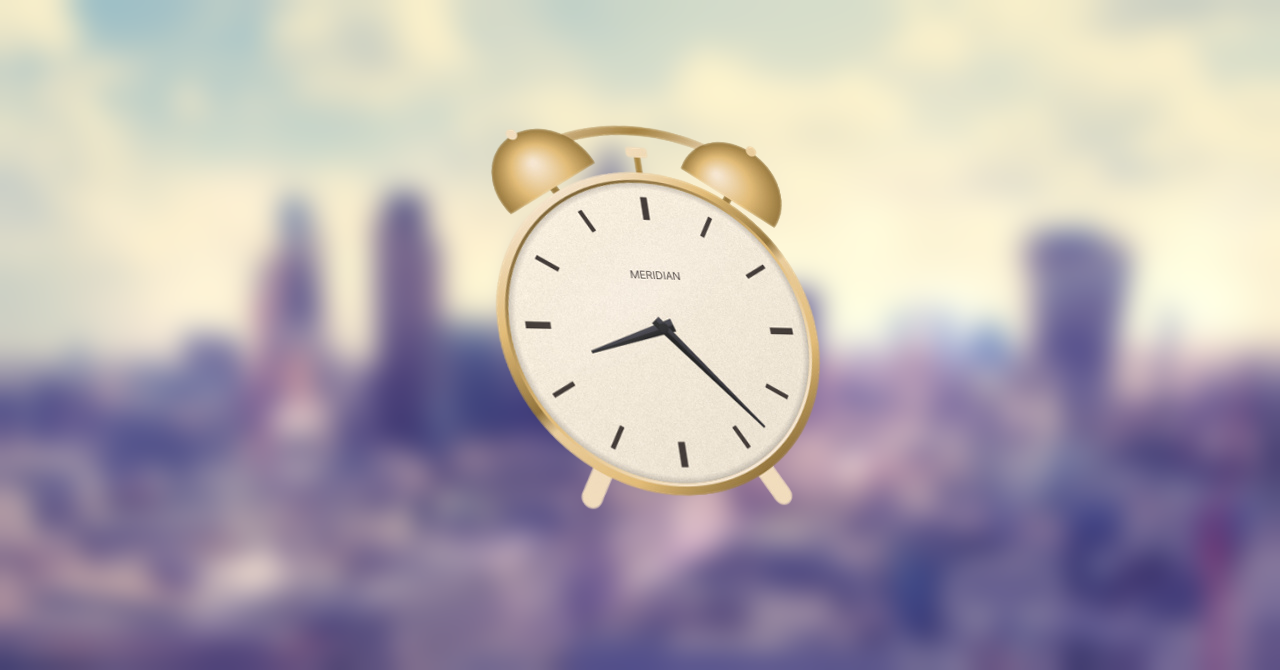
8,23
